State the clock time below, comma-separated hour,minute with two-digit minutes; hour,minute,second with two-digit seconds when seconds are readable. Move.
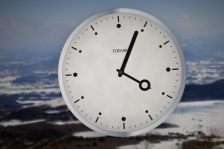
4,04
